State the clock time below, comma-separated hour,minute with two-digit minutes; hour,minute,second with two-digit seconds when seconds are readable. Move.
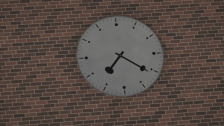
7,21
